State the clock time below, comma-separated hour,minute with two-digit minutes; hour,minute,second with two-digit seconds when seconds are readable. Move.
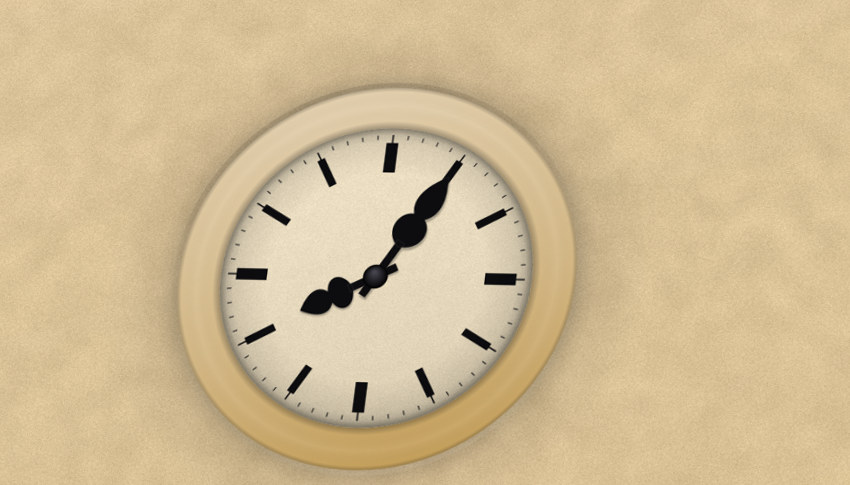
8,05
